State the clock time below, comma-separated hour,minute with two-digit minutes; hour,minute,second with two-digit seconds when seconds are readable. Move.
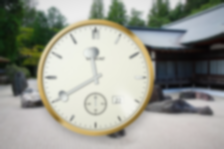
11,40
